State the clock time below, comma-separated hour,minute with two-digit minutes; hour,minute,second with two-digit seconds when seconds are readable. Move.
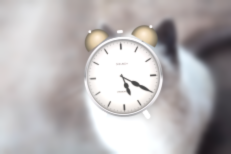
5,20
